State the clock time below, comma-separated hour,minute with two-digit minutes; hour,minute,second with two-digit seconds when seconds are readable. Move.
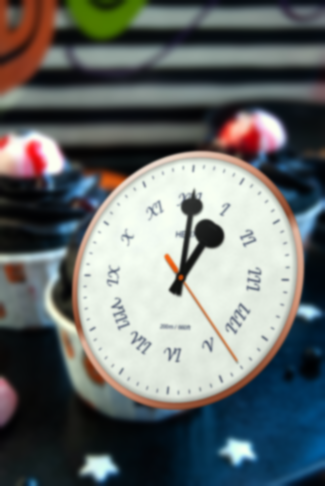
1,00,23
